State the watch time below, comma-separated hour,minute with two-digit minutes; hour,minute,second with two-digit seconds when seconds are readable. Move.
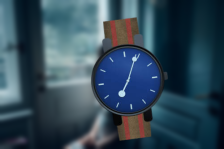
7,04
